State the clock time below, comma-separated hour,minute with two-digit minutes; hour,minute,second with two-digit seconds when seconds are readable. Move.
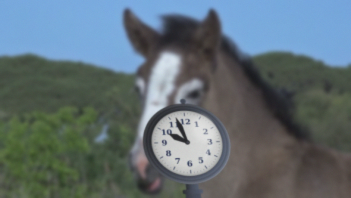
9,57
